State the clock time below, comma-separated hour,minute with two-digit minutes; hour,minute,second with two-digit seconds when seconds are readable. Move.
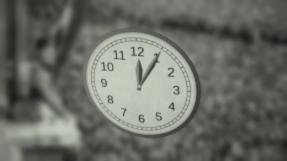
12,05
